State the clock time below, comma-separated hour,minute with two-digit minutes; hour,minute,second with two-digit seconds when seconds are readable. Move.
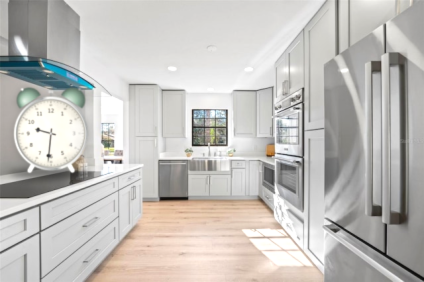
9,31
